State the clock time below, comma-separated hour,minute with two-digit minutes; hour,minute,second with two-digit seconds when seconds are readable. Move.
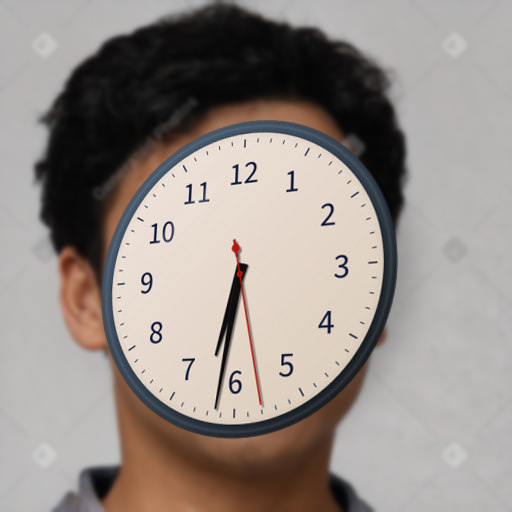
6,31,28
